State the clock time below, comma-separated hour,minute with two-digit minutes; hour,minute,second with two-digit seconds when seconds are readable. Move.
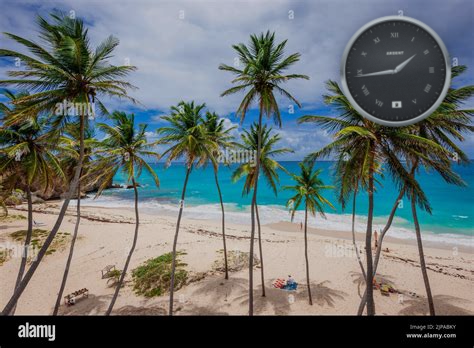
1,44
